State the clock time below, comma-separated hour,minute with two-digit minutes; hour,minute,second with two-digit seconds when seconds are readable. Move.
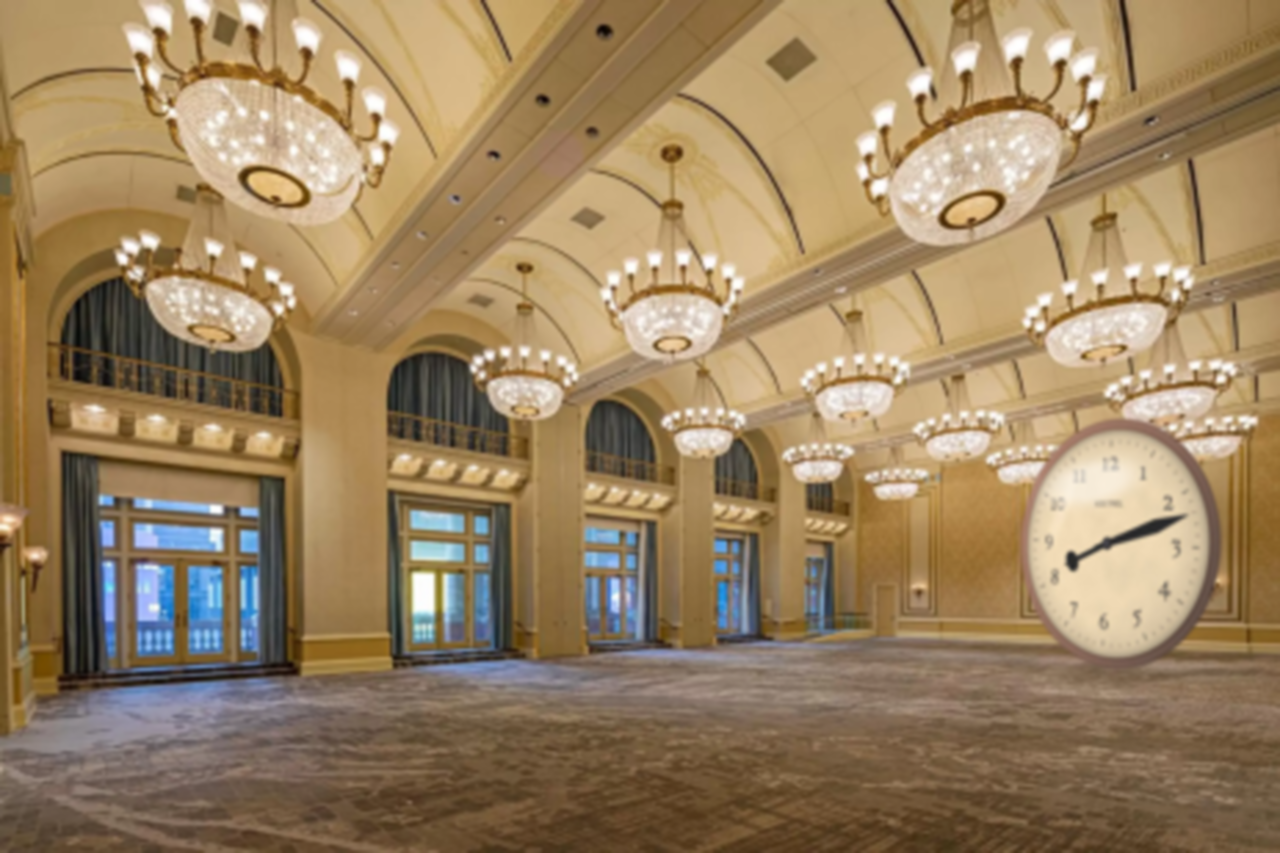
8,12
